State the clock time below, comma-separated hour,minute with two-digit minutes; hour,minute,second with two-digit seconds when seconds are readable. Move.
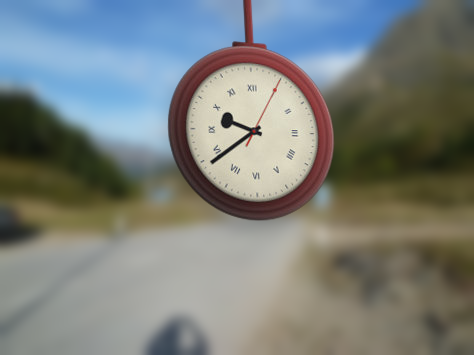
9,39,05
